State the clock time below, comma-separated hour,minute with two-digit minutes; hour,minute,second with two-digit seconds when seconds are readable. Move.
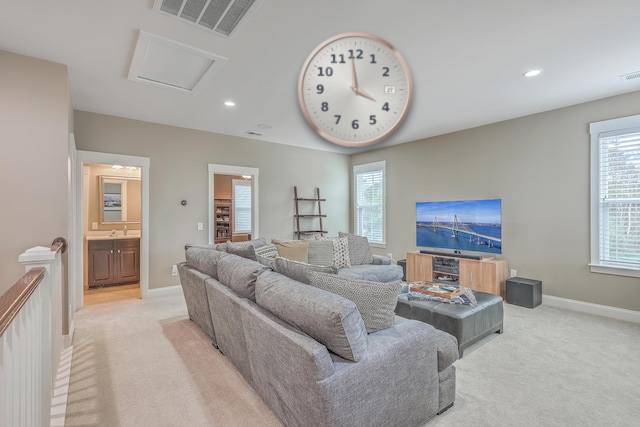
3,59
